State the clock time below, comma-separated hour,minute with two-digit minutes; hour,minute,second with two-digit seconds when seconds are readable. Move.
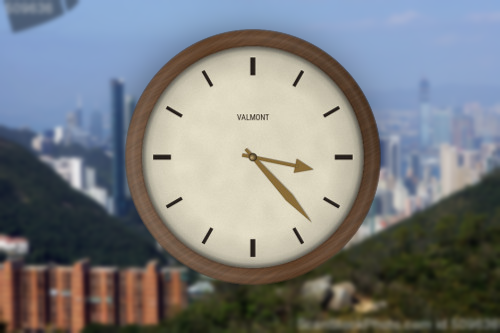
3,23
